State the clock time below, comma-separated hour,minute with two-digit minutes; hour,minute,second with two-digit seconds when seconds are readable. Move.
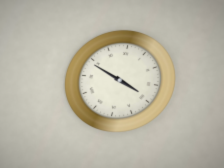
3,49
